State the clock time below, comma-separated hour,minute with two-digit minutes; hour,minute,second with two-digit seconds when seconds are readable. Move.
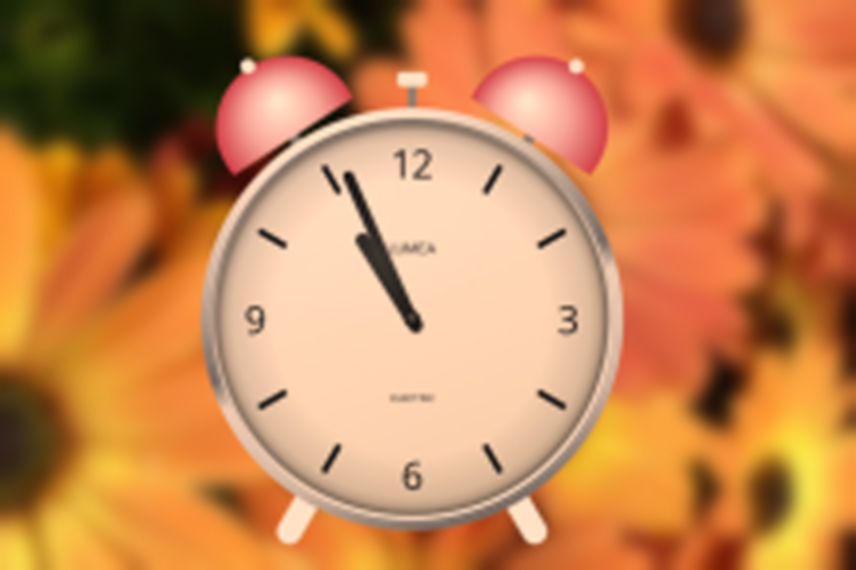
10,56
